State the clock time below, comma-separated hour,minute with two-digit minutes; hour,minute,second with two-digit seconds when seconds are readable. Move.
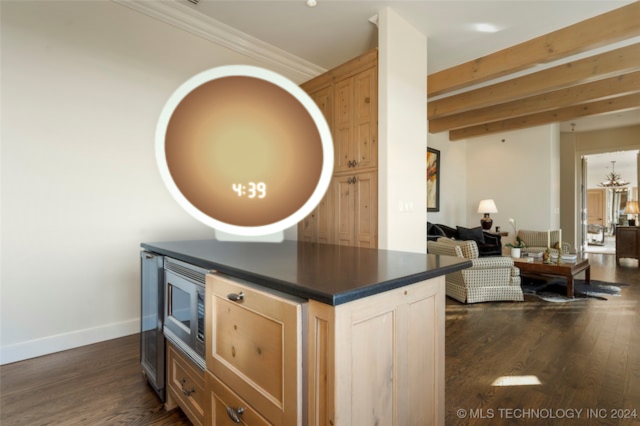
4,39
